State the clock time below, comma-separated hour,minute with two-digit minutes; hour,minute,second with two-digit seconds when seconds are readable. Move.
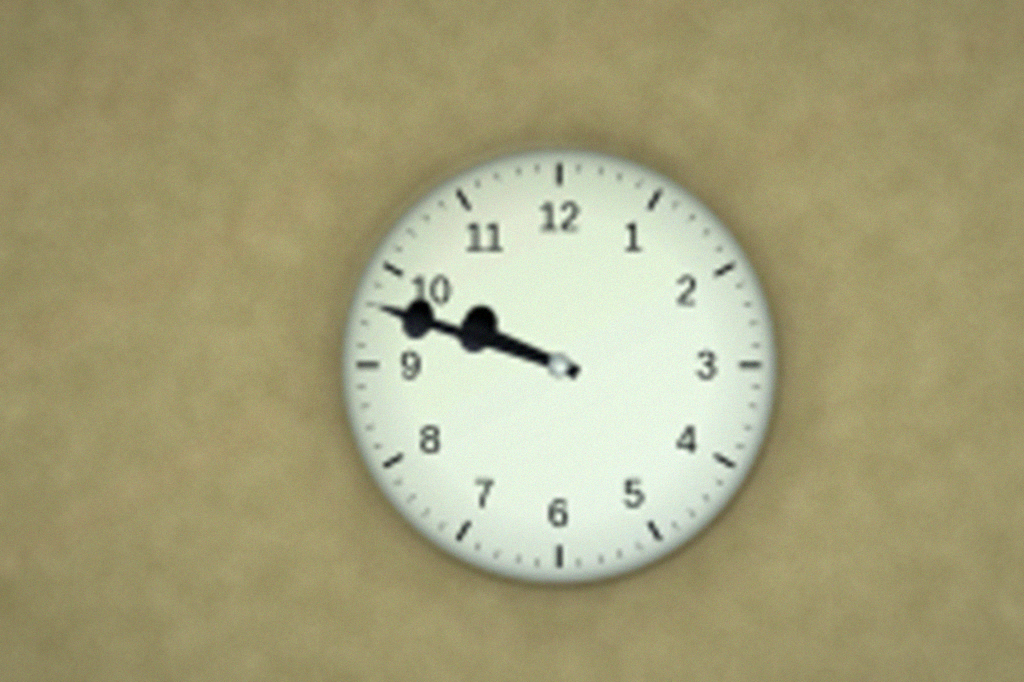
9,48
